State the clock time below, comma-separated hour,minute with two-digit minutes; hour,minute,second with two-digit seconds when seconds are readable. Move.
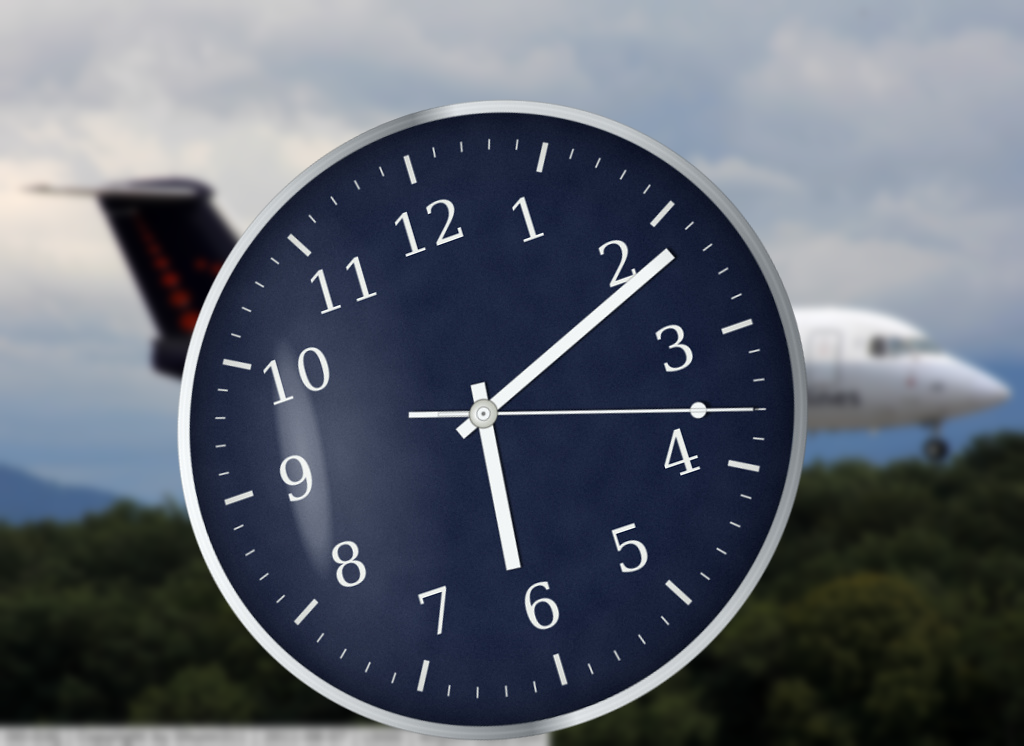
6,11,18
